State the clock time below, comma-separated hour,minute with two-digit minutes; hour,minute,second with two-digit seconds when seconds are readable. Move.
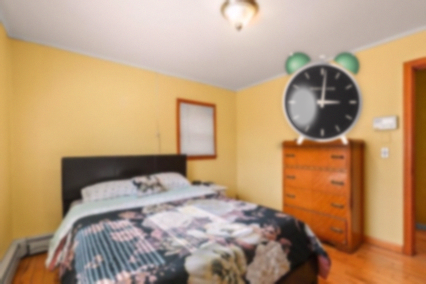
3,01
